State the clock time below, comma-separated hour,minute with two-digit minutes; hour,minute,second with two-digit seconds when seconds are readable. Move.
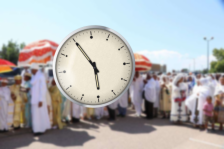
5,55
